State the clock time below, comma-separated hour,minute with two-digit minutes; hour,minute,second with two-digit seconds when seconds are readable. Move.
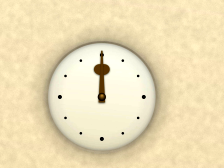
12,00
